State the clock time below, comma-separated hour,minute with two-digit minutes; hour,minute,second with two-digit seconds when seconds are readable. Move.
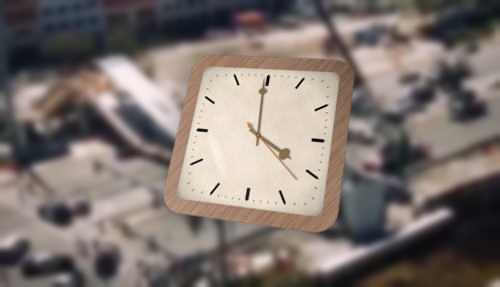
3,59,22
